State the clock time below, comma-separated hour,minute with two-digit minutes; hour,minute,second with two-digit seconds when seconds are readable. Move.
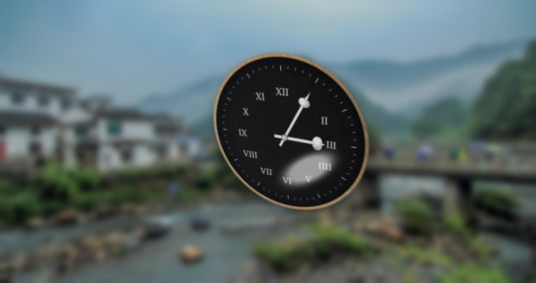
3,05
